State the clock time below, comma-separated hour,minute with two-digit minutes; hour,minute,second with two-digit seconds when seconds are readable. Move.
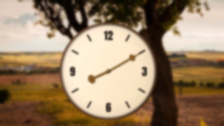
8,10
